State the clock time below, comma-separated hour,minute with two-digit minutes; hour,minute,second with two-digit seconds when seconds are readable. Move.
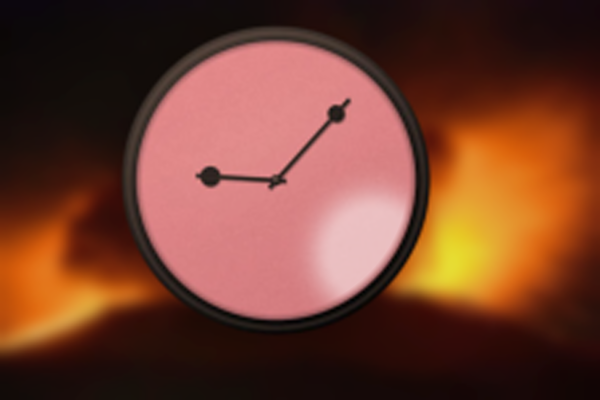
9,07
